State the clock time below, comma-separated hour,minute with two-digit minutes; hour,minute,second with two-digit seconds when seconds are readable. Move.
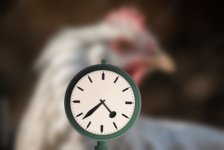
4,38
